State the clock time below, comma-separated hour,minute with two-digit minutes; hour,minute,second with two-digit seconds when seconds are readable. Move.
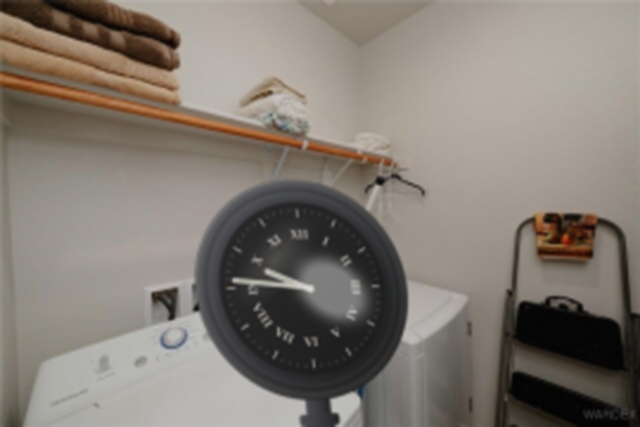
9,46
